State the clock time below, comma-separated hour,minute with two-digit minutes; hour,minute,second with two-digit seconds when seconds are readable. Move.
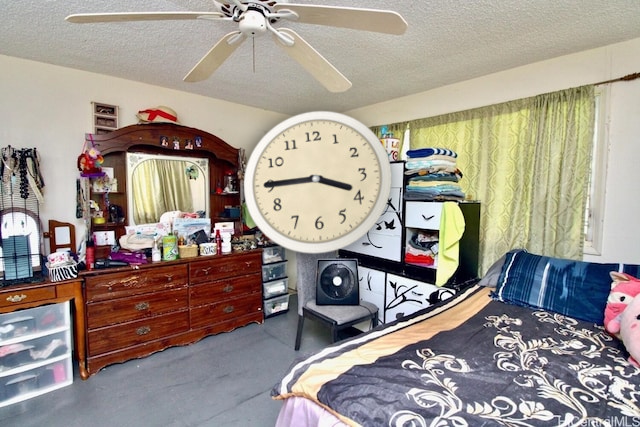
3,45
